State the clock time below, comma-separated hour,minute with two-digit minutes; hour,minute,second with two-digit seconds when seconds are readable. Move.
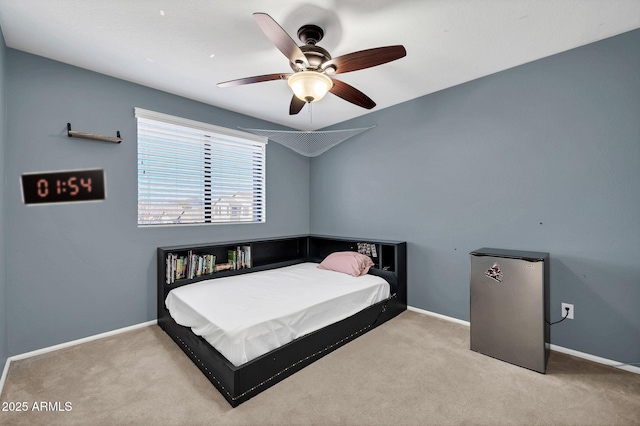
1,54
